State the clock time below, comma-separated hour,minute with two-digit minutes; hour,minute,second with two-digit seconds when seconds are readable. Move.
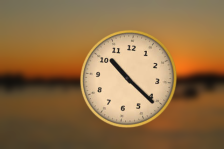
10,21
